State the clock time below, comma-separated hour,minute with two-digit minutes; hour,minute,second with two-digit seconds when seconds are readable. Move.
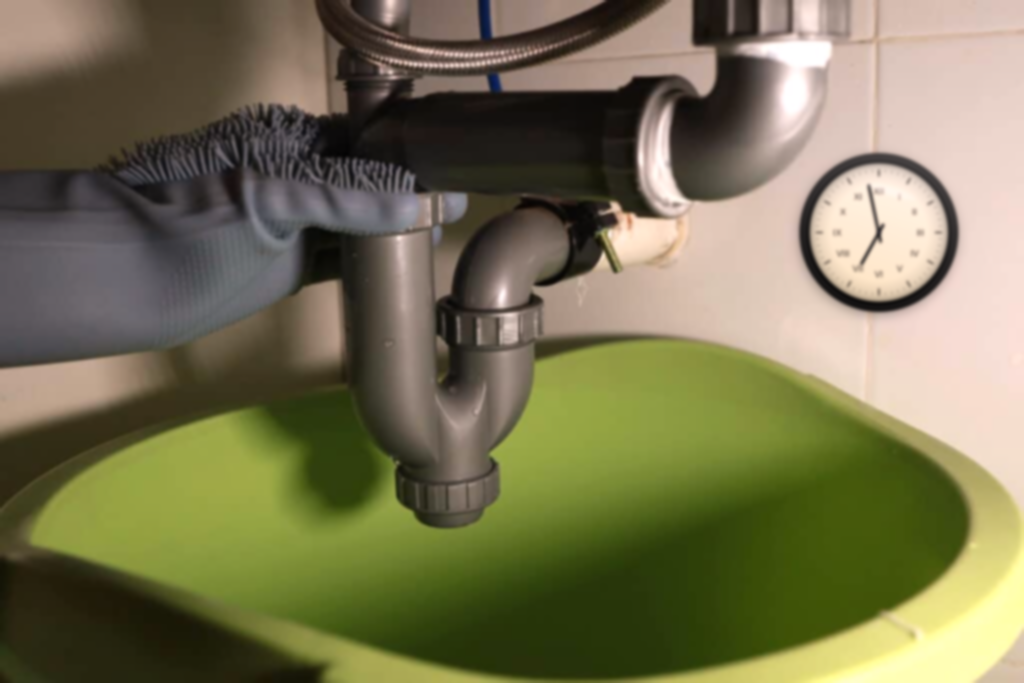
6,58
